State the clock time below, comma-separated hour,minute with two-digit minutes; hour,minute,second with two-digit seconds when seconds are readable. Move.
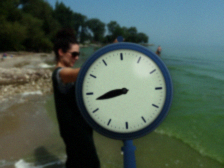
8,43
